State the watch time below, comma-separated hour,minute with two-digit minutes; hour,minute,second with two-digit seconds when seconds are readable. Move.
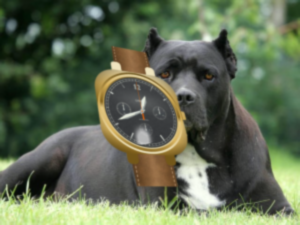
12,41
